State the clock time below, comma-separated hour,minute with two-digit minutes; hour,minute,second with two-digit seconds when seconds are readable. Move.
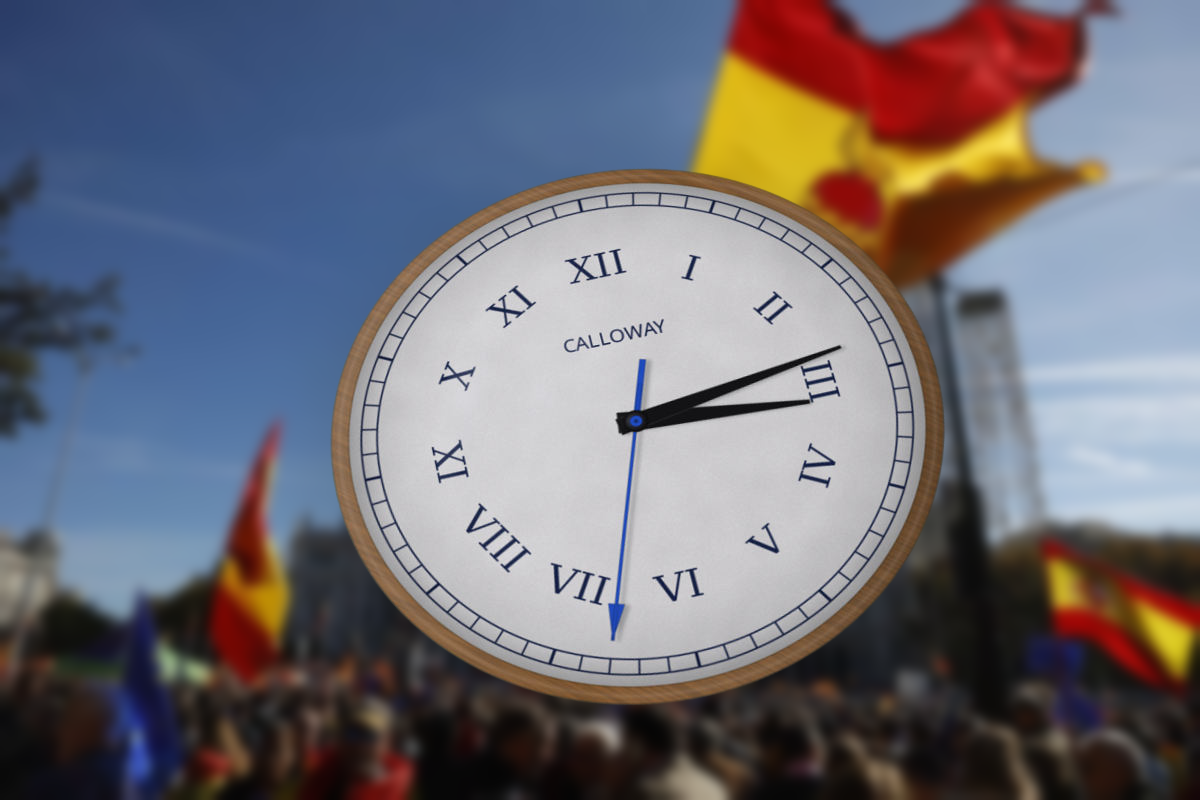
3,13,33
